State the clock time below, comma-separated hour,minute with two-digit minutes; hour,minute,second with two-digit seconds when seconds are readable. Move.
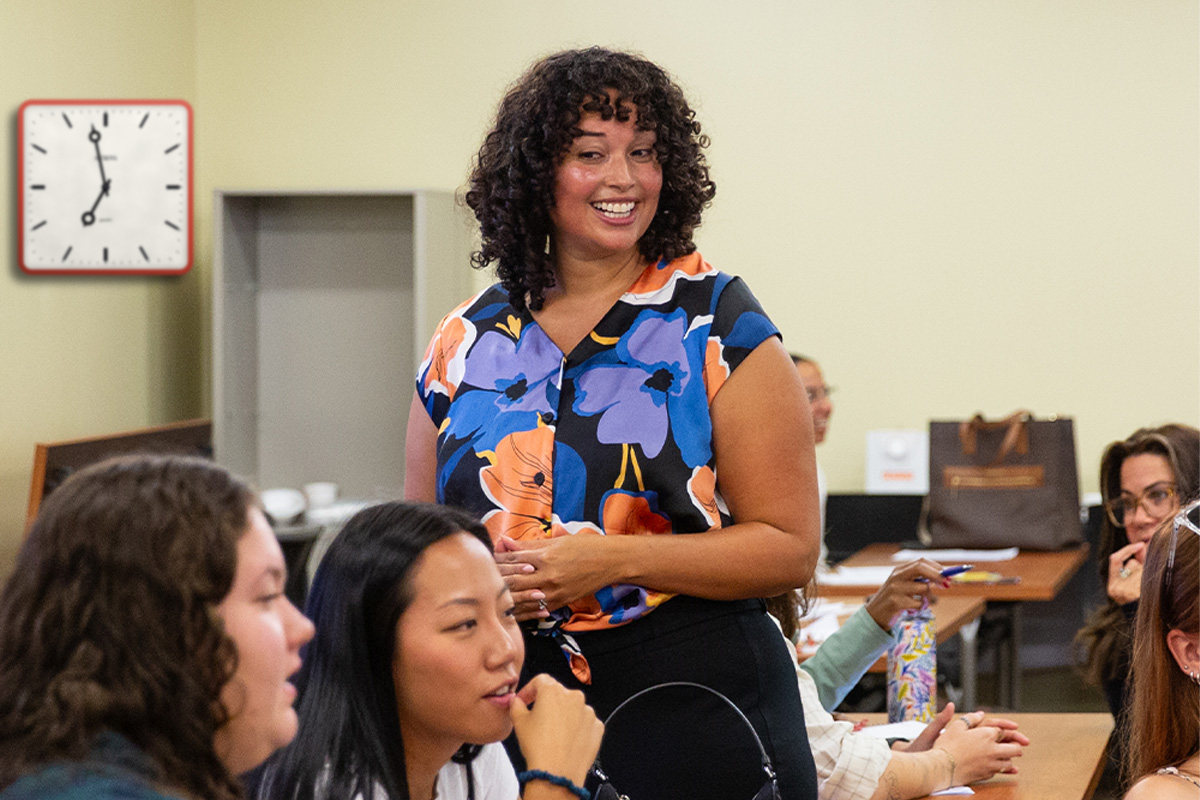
6,58
